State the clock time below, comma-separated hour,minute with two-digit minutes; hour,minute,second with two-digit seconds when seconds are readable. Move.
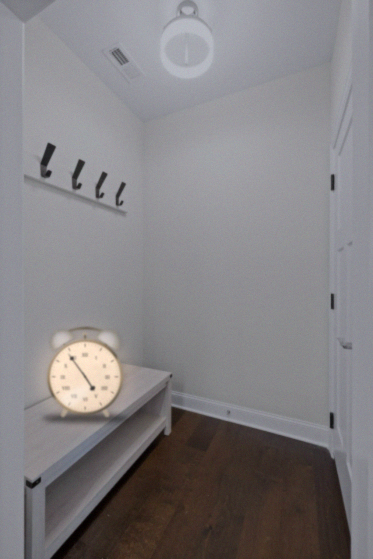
4,54
